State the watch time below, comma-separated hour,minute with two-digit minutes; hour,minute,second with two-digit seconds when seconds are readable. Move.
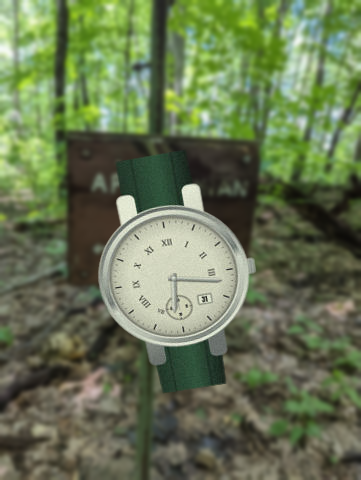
6,17
